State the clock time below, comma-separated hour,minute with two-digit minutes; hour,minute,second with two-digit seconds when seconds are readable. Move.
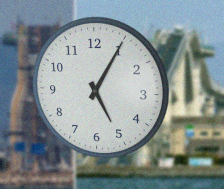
5,05
